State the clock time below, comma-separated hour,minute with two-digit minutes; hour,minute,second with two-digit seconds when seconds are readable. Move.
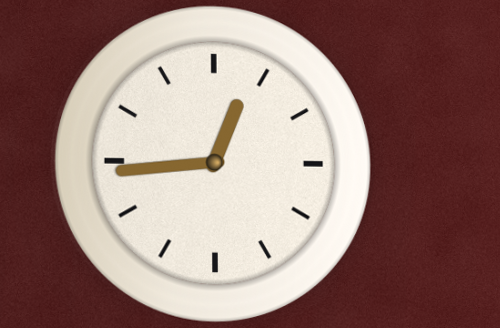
12,44
